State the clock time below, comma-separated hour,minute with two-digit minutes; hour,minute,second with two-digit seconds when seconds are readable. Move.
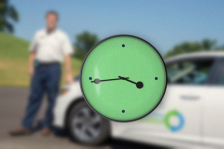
3,44
